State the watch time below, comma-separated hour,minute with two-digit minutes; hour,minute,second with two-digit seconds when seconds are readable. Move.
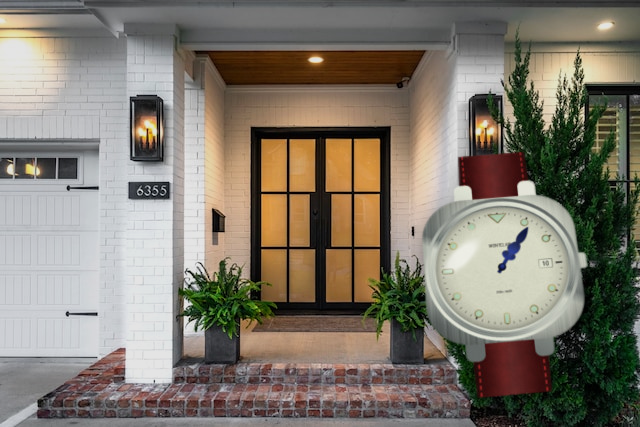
1,06
